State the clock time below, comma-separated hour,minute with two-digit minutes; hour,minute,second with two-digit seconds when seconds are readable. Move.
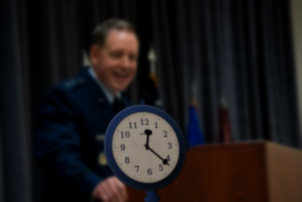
12,22
